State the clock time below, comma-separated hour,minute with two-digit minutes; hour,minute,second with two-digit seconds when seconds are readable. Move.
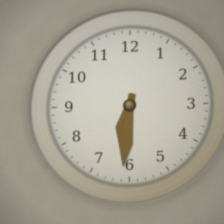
6,31
